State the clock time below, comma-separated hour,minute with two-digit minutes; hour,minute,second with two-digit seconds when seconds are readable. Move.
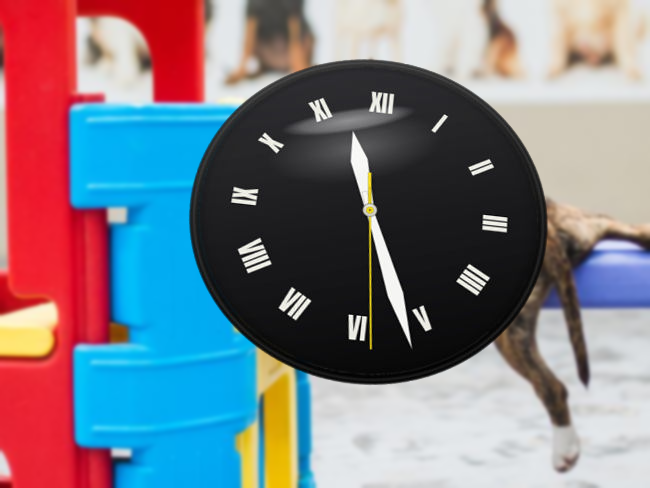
11,26,29
